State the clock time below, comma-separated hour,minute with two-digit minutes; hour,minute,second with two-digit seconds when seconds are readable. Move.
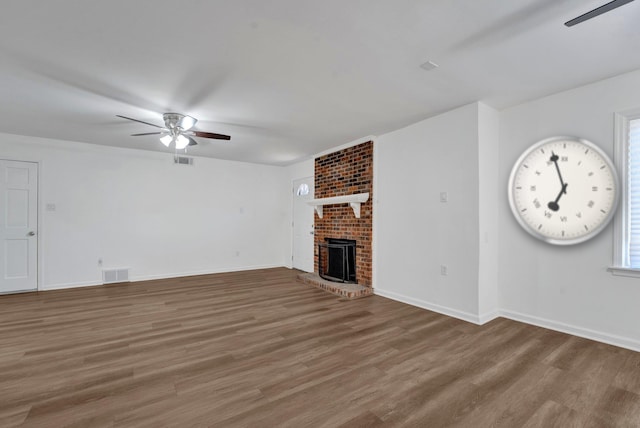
6,57
